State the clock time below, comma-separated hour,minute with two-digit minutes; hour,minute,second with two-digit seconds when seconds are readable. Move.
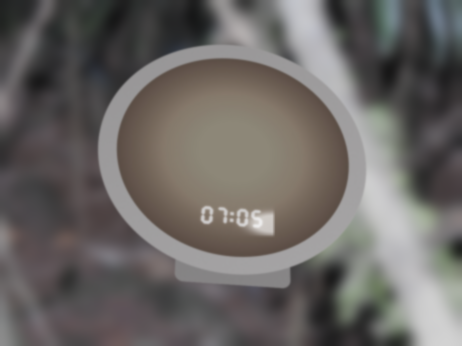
7,05
